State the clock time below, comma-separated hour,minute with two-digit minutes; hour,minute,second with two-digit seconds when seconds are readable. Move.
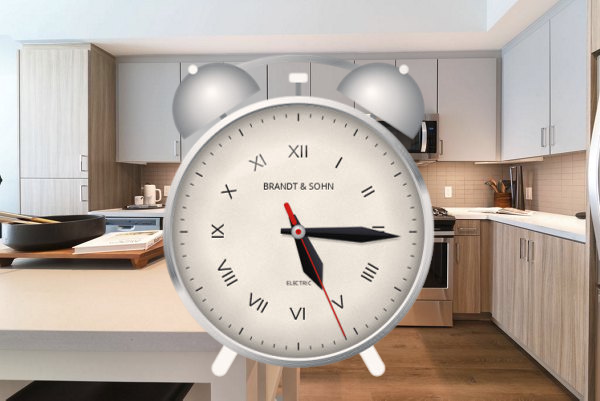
5,15,26
